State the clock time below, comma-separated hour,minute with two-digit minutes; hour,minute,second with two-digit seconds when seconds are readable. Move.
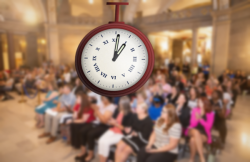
1,01
